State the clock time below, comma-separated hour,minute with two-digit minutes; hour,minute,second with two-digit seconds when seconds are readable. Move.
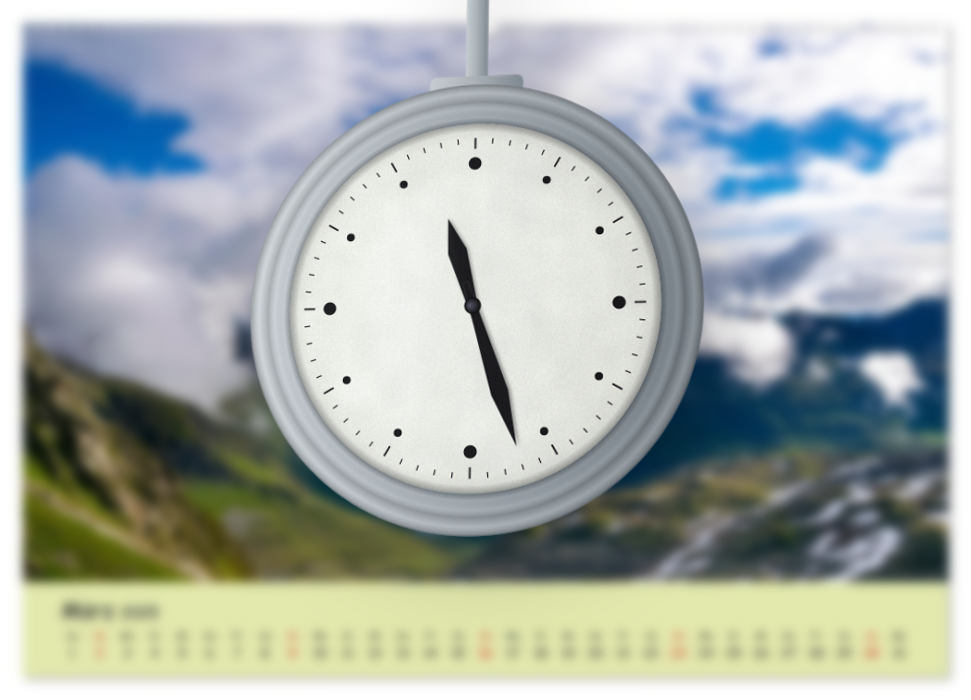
11,27
